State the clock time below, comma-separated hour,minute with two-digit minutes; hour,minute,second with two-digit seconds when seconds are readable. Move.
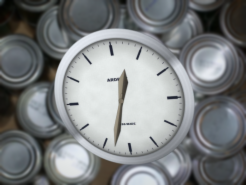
12,33
